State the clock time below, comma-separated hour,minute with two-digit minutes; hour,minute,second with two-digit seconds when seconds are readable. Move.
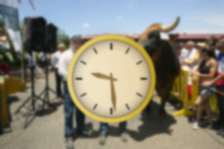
9,29
